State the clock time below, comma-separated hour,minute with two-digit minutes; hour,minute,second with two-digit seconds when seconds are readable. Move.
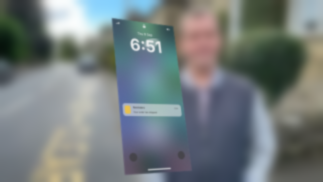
6,51
